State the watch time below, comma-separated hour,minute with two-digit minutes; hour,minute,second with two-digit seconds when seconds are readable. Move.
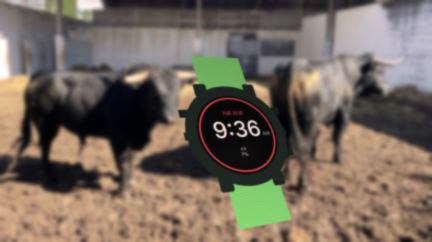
9,36
